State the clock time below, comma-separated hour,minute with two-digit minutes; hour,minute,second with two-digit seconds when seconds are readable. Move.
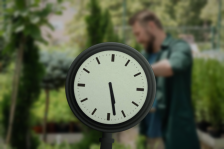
5,28
